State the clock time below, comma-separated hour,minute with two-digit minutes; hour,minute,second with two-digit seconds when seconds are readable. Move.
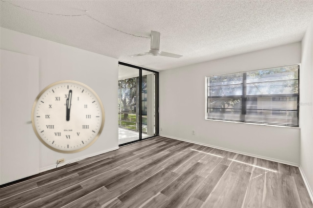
12,01
